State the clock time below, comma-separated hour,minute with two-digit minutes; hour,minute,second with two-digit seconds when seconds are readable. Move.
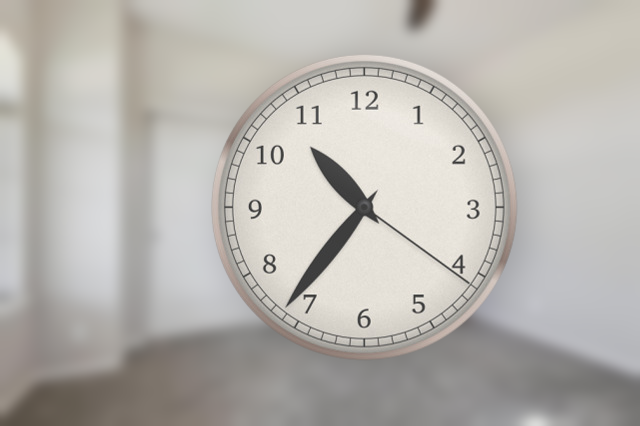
10,36,21
